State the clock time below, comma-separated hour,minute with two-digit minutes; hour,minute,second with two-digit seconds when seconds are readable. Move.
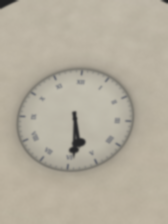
5,29
